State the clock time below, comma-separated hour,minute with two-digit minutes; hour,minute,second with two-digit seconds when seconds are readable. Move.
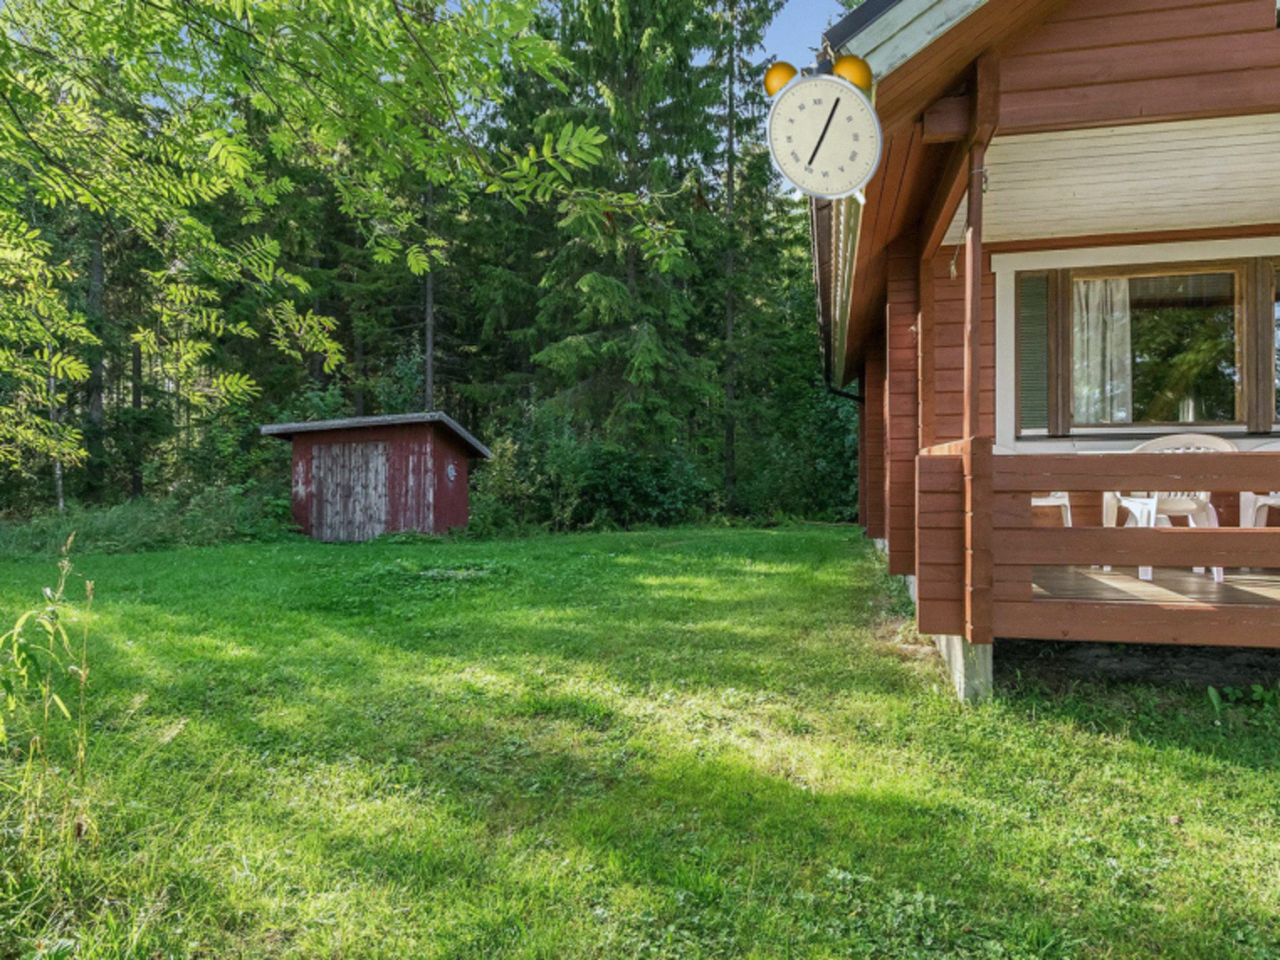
7,05
